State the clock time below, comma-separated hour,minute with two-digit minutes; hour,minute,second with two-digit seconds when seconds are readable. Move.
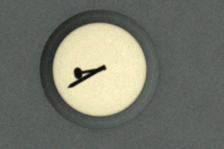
8,40
